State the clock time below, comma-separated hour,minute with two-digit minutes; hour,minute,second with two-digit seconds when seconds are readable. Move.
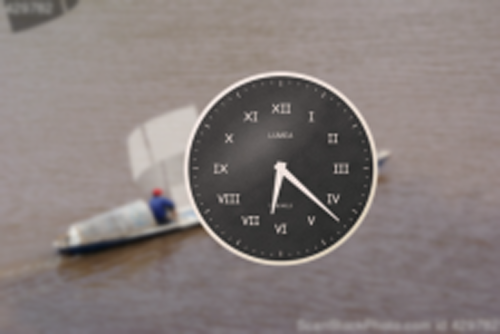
6,22
